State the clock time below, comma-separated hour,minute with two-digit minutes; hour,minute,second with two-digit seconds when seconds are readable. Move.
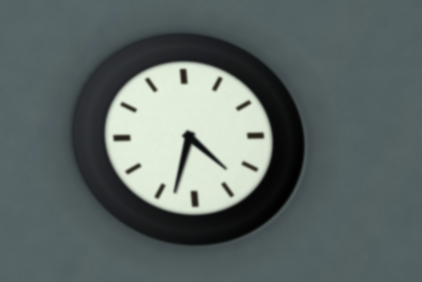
4,33
